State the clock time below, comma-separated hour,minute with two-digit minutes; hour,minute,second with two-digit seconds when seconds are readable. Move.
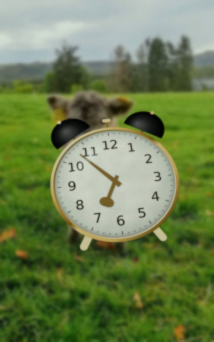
6,53
